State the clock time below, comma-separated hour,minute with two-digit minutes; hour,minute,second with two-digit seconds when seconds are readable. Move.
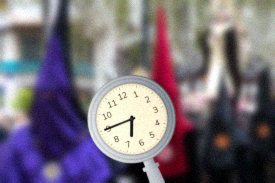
6,45
